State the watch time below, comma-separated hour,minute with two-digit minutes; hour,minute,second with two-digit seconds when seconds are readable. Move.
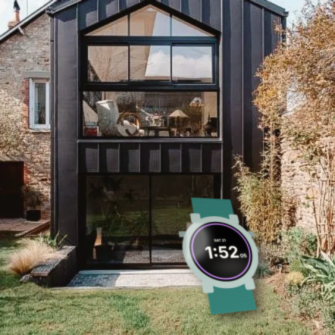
1,52
